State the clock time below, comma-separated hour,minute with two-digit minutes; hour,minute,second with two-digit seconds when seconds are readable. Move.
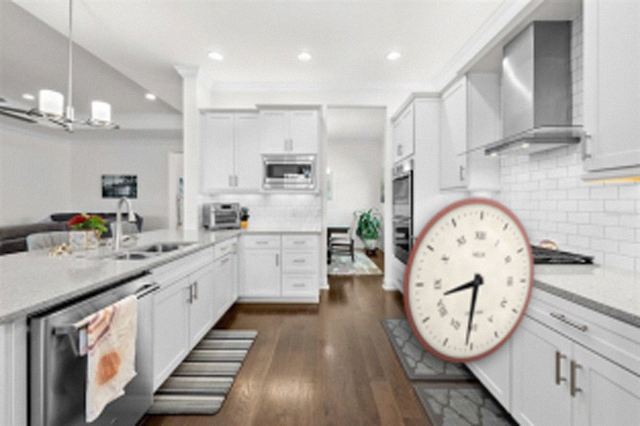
8,31
